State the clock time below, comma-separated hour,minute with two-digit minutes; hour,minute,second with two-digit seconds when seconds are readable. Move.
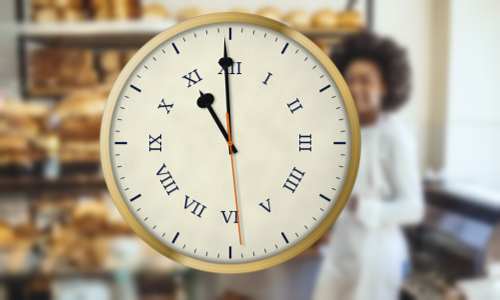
10,59,29
